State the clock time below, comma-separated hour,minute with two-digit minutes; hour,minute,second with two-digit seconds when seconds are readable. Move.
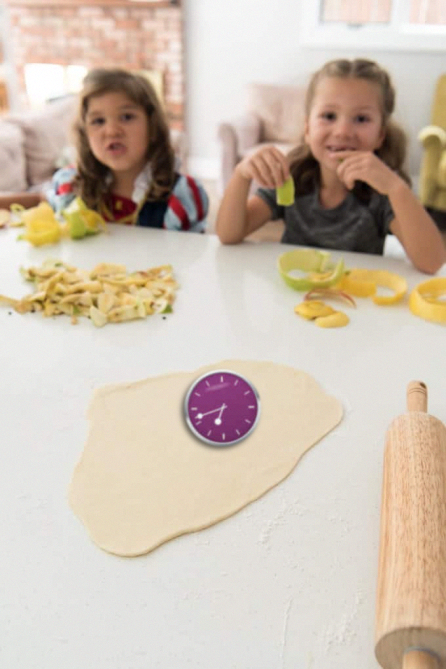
6,42
